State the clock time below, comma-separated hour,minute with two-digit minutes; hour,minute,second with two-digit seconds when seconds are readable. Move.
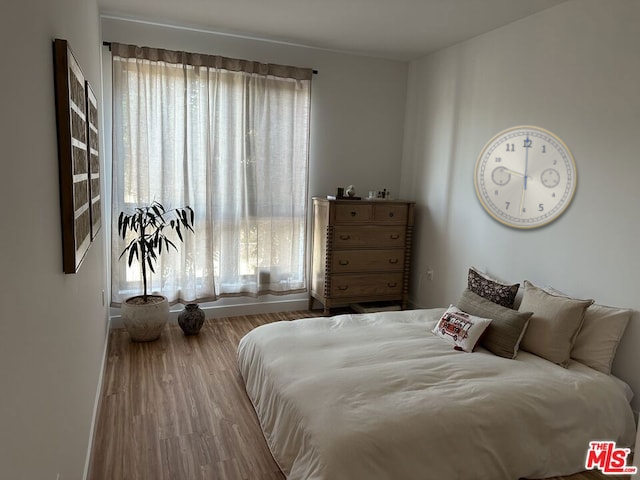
9,31
